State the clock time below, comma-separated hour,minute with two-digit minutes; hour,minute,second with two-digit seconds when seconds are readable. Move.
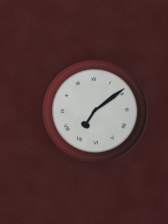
7,09
